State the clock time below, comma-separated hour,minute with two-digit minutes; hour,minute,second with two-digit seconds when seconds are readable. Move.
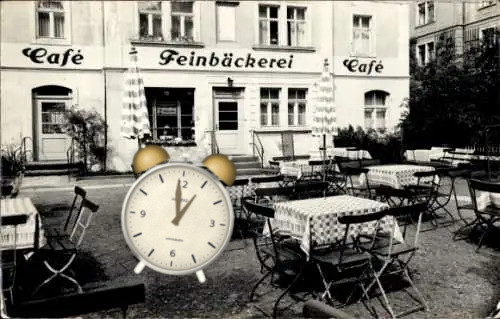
12,59
